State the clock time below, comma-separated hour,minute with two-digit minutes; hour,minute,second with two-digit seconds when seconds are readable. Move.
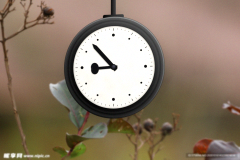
8,53
